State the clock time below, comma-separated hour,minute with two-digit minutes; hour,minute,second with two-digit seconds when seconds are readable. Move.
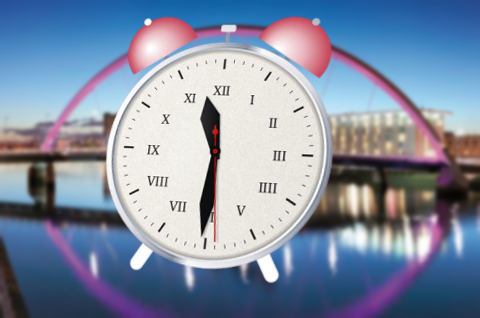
11,30,29
